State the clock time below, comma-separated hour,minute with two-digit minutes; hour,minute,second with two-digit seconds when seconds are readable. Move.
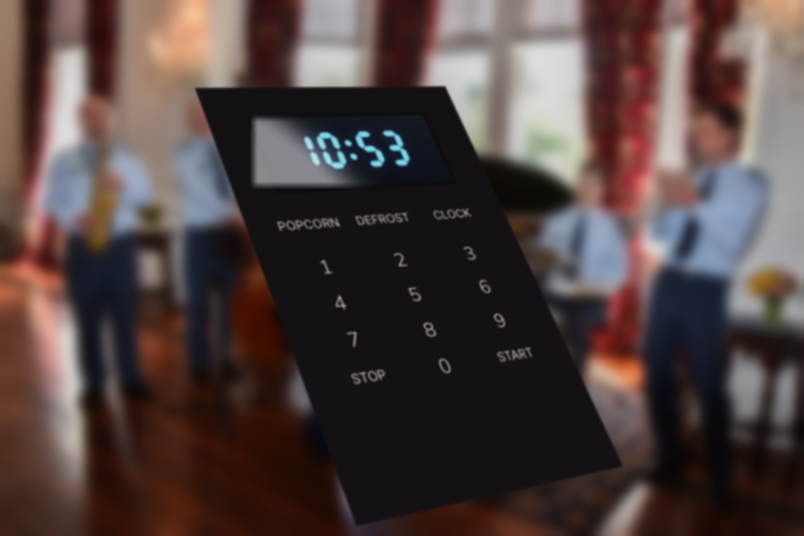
10,53
